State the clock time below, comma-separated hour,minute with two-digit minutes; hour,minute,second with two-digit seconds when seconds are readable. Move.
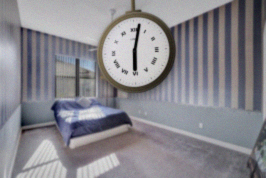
6,02
